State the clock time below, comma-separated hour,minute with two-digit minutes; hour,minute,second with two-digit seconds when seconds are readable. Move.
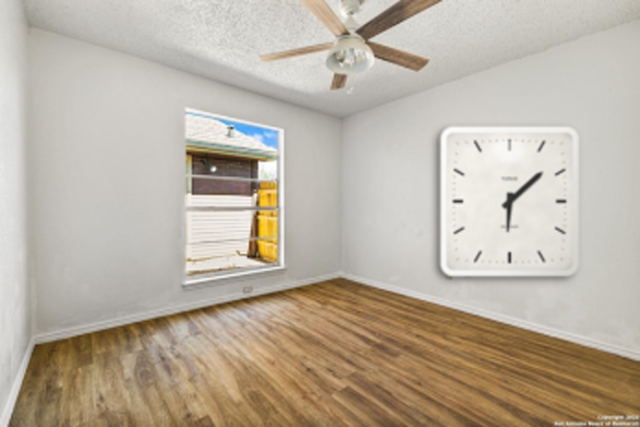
6,08
